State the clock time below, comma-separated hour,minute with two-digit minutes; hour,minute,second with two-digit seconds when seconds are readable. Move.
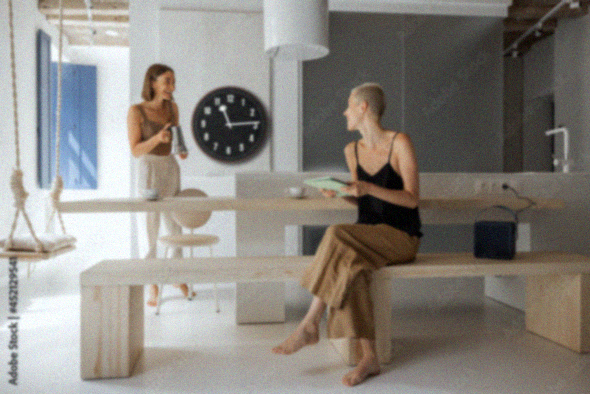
11,14
